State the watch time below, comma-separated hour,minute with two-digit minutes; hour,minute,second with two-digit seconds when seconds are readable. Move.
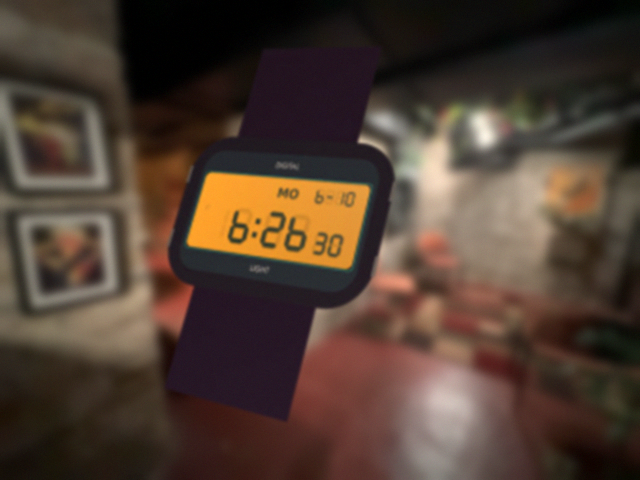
6,26,30
